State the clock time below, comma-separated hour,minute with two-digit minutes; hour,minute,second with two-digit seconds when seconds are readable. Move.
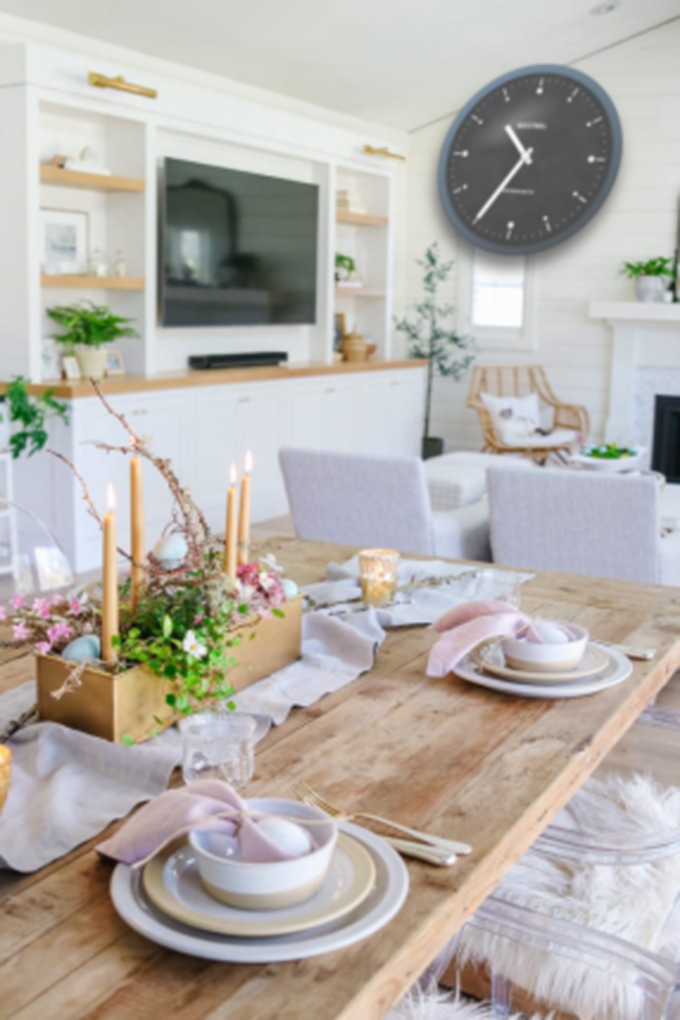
10,35
